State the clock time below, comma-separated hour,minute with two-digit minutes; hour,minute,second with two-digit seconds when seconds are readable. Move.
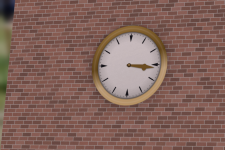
3,16
